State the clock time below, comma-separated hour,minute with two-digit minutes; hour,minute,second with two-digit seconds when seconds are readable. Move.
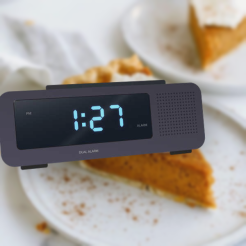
1,27
